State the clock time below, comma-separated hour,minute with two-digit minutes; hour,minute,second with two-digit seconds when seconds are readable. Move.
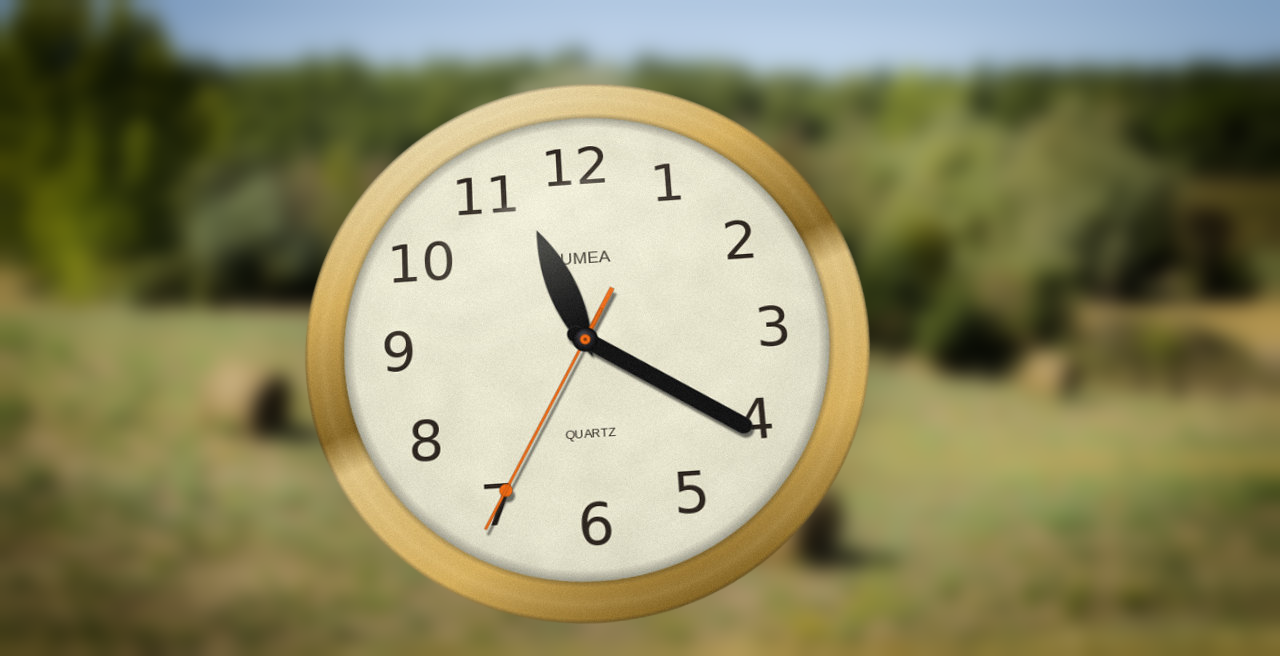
11,20,35
